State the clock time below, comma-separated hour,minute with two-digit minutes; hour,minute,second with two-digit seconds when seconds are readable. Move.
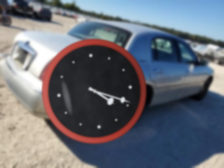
4,19
